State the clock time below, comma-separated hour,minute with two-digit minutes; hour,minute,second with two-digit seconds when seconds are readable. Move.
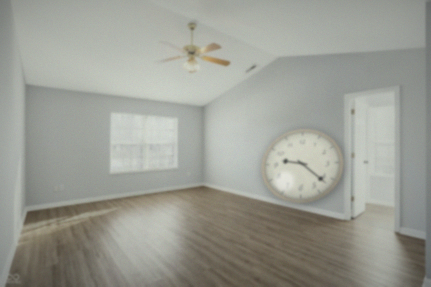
9,22
